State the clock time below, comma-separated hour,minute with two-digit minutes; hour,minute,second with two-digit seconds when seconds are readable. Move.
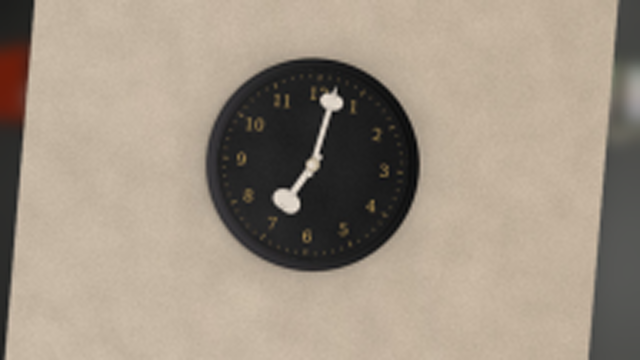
7,02
